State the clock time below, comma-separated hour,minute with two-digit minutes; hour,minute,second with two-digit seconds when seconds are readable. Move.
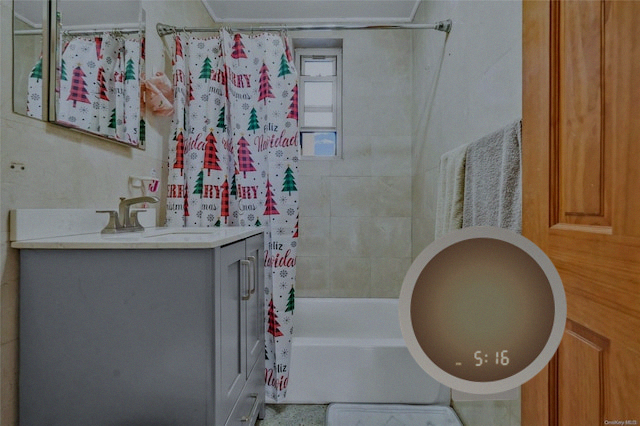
5,16
